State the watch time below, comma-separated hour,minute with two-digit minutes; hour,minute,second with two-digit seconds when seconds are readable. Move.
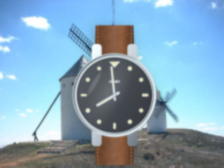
7,59
